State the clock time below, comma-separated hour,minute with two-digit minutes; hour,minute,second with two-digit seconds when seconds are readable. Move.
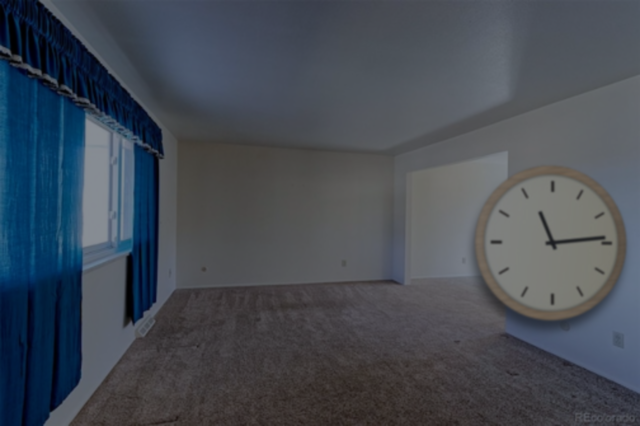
11,14
